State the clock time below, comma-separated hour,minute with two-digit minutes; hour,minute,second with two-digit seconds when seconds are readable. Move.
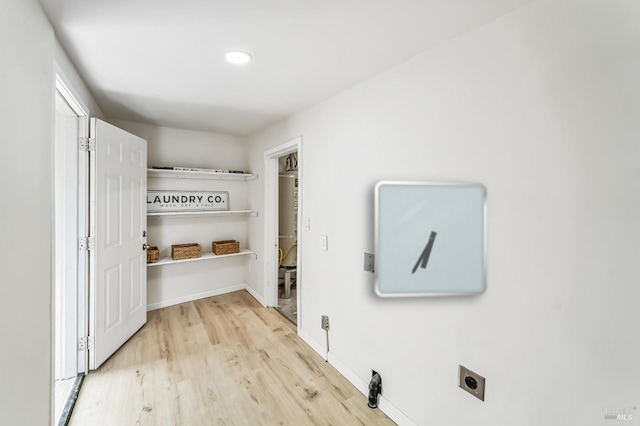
6,35
